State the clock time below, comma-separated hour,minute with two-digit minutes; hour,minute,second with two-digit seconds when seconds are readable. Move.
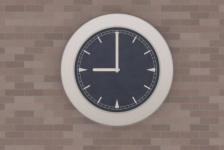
9,00
